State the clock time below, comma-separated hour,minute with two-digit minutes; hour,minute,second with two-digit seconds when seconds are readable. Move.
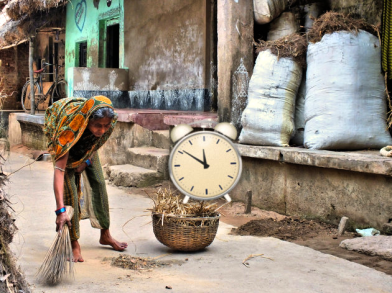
11,51
